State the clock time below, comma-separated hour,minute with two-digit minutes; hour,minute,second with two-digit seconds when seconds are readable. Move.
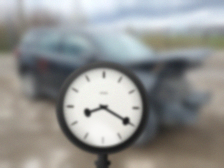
8,20
